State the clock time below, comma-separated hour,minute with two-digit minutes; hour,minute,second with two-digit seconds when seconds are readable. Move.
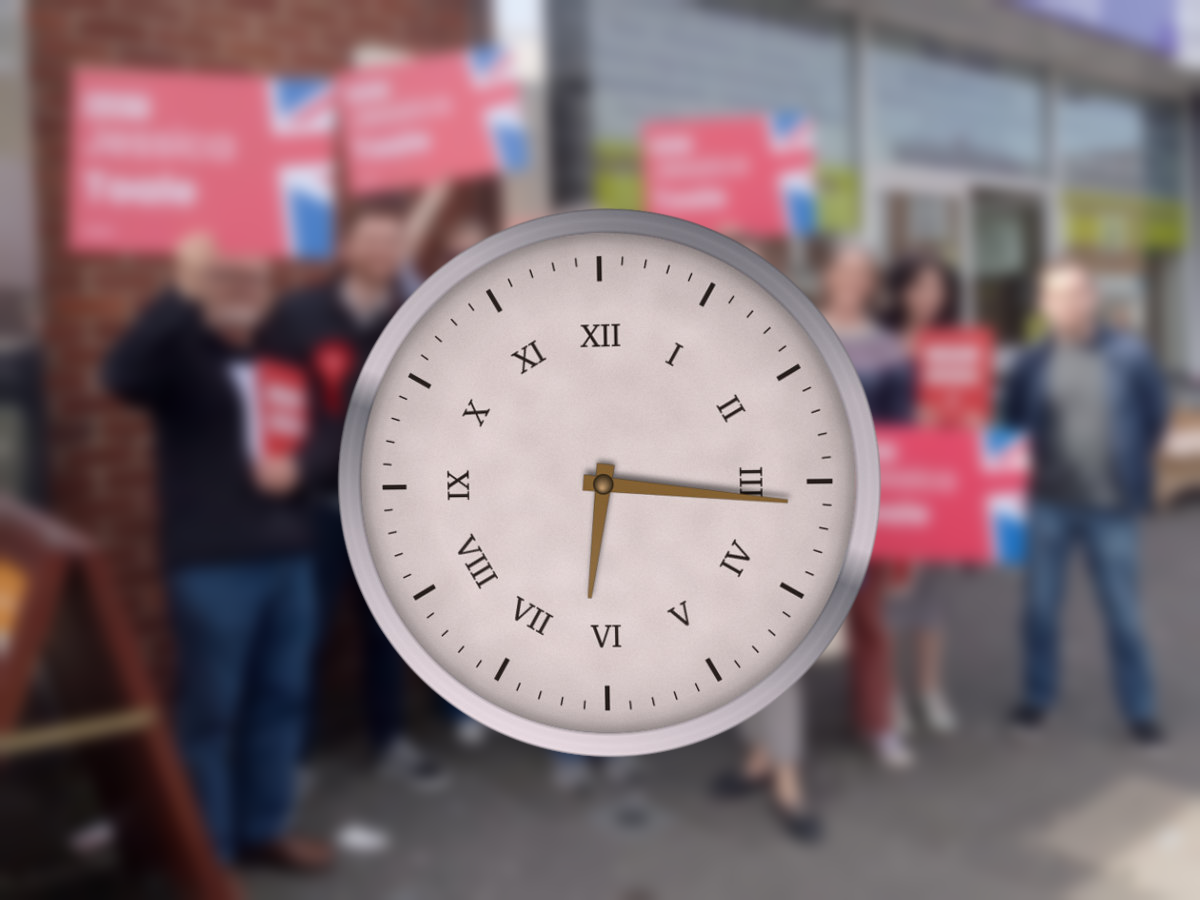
6,16
